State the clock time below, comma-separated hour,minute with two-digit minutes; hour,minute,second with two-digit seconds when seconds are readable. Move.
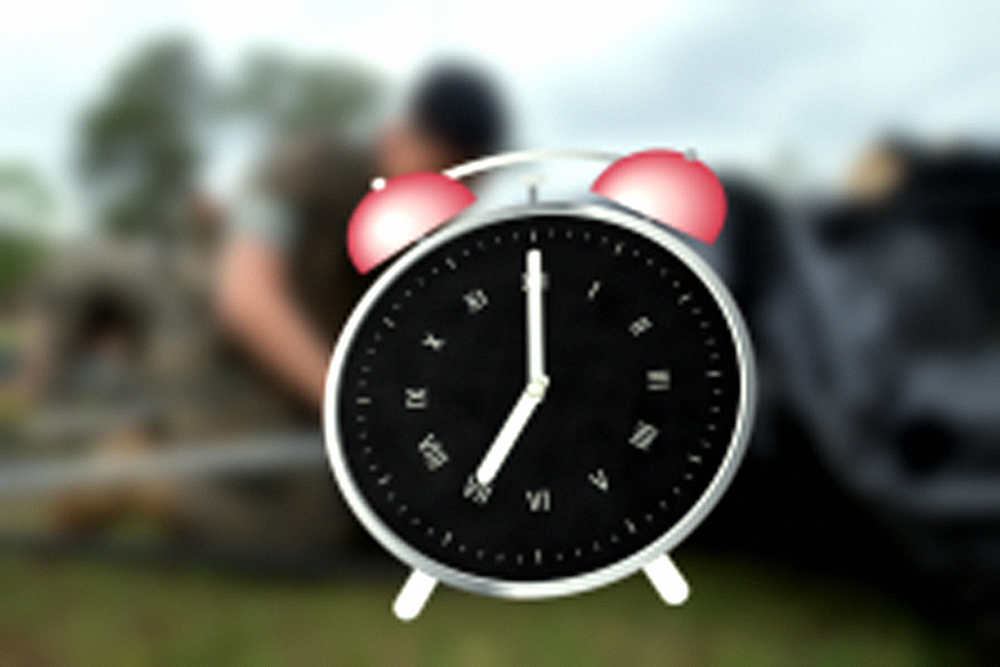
7,00
